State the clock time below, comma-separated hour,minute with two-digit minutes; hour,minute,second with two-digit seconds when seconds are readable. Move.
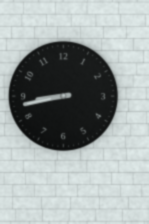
8,43
